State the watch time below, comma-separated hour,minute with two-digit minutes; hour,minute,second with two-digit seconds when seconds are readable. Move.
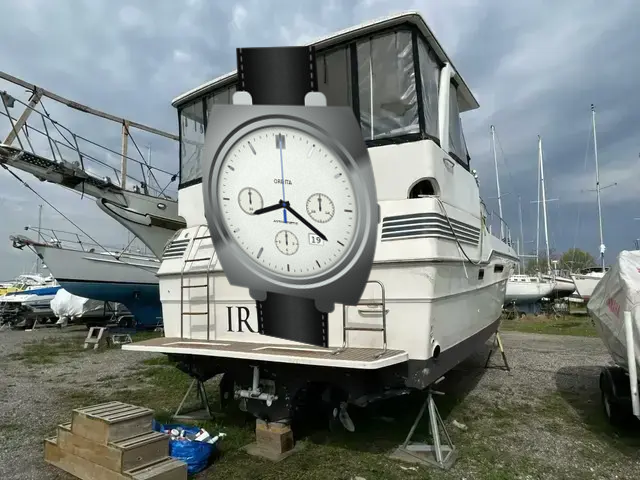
8,21
